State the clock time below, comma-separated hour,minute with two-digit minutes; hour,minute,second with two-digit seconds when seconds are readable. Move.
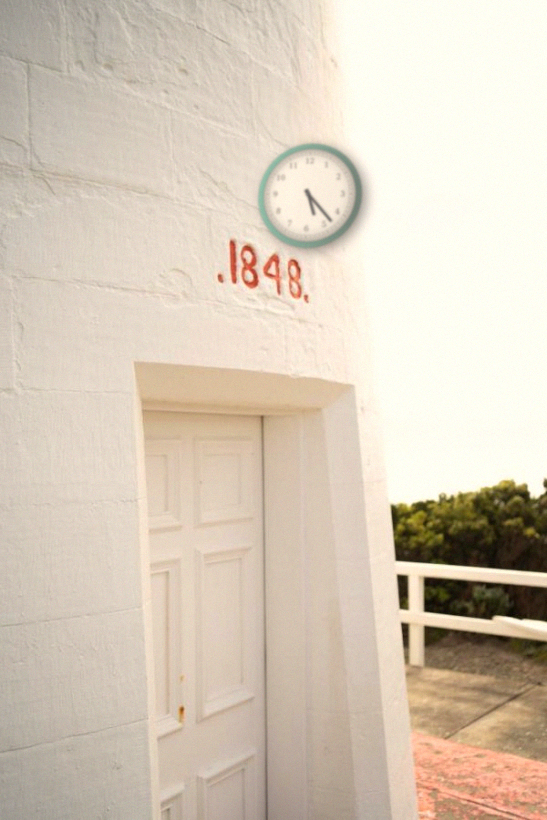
5,23
